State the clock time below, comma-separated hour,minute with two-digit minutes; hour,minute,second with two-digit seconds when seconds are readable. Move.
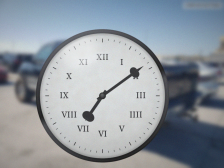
7,09
